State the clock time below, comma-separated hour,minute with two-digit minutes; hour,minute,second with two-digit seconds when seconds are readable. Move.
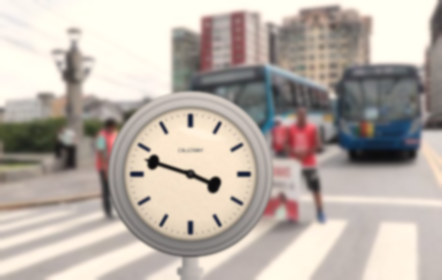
3,48
